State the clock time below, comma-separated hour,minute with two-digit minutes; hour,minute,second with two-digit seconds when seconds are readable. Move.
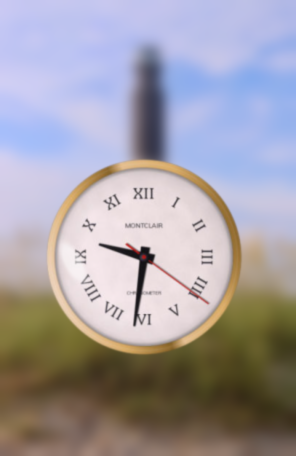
9,31,21
